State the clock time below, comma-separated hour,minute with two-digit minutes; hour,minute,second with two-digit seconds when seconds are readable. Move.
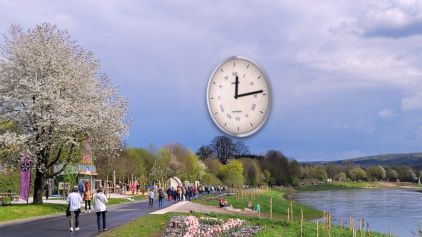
12,14
